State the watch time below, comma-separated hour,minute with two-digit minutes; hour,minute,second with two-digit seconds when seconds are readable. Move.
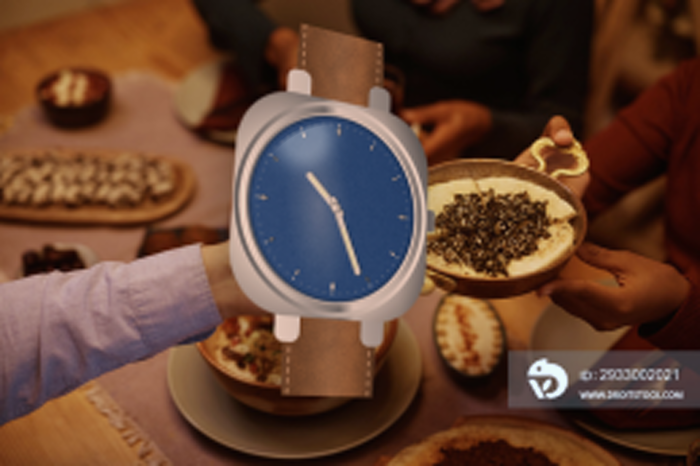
10,26
